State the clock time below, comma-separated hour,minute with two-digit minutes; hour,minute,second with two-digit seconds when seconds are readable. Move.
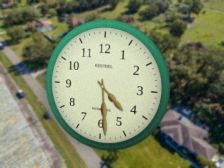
4,29
